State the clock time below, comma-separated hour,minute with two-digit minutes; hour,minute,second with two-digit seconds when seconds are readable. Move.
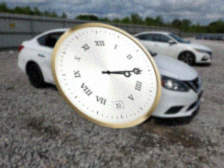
3,15
